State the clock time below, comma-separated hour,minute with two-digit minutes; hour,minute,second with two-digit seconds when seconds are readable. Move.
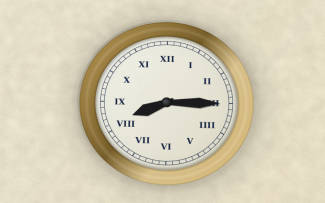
8,15
